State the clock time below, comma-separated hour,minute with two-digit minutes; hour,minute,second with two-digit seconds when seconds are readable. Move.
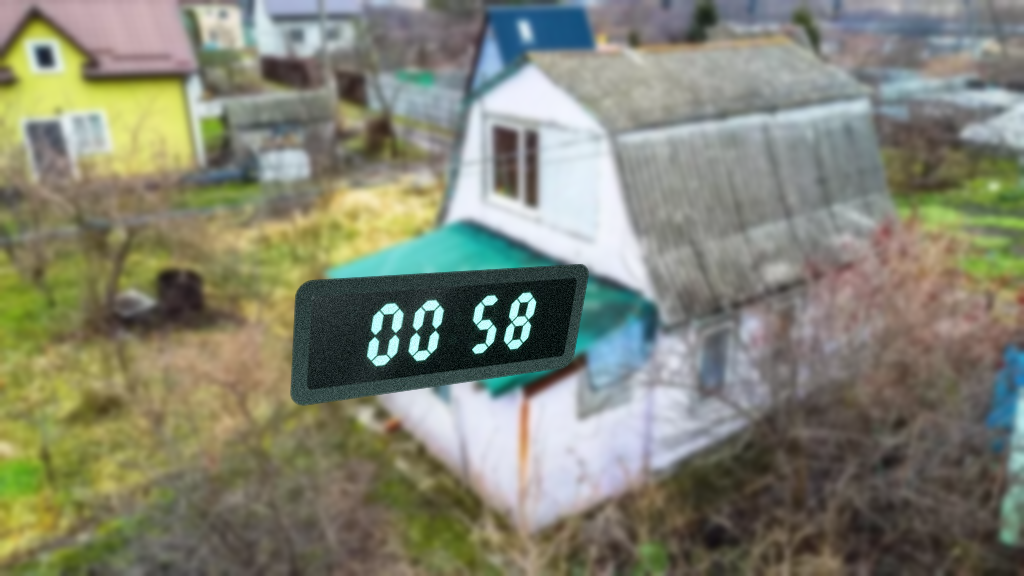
0,58
